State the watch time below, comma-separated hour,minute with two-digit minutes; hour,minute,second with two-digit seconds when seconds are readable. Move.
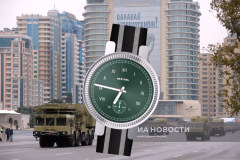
6,46
